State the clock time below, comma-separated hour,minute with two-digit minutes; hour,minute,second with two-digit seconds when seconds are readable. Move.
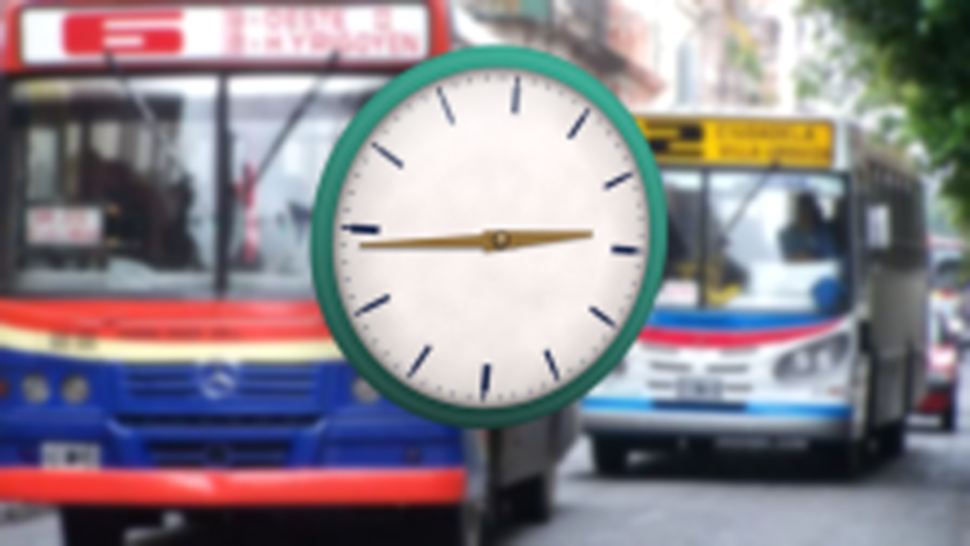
2,44
